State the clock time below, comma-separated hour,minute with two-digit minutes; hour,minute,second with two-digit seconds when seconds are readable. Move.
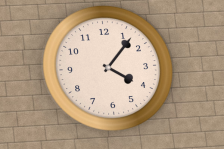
4,07
